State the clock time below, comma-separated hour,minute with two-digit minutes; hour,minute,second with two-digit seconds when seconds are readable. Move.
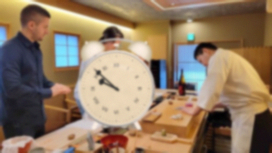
9,52
